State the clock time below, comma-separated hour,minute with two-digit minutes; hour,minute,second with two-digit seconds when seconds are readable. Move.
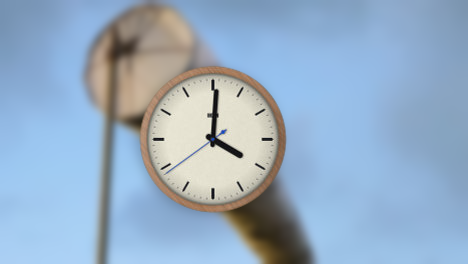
4,00,39
